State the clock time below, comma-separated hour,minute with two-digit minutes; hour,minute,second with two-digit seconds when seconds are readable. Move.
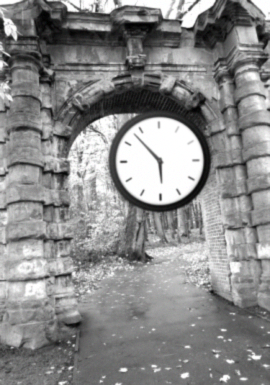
5,53
